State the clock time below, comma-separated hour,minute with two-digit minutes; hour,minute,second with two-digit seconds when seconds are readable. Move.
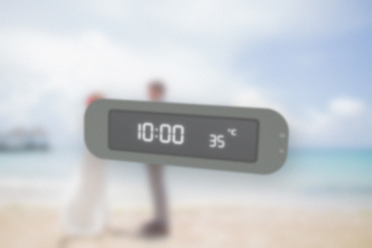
10,00
